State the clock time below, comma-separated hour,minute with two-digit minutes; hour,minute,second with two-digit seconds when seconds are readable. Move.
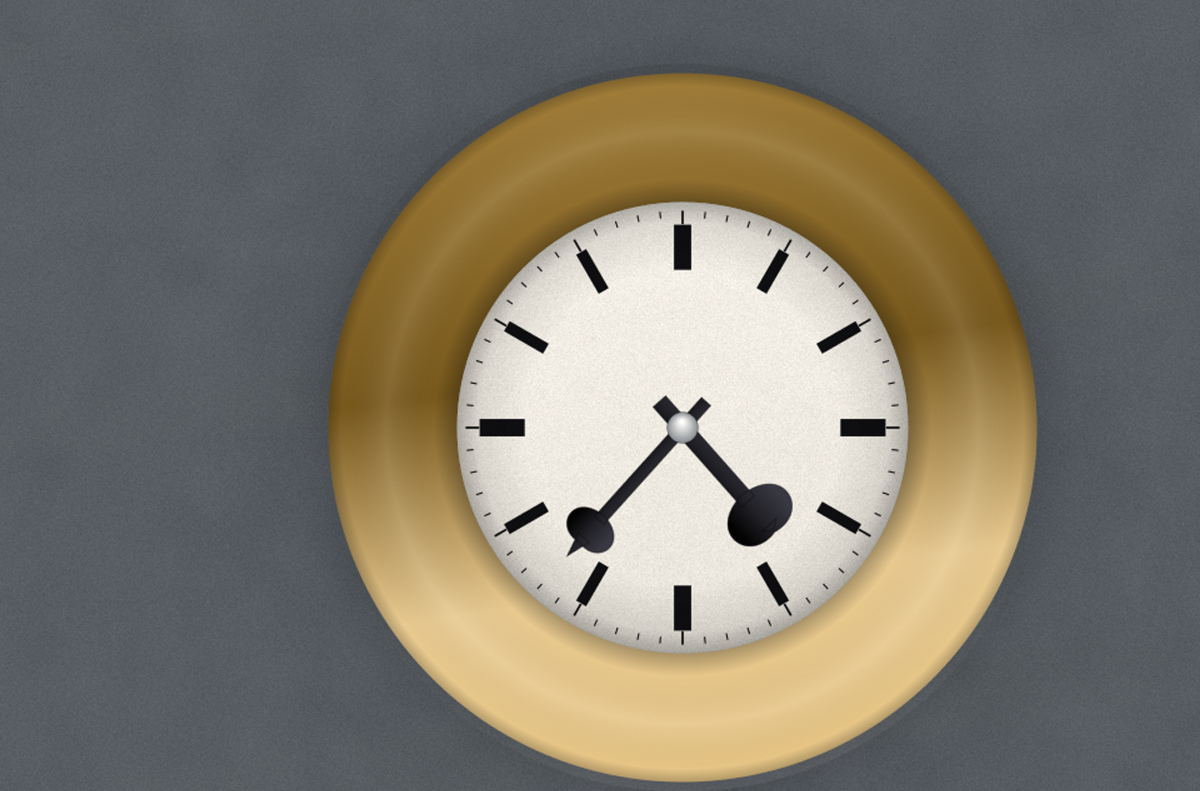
4,37
